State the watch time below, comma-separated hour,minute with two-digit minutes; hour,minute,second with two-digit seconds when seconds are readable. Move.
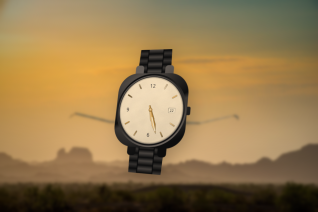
5,27
